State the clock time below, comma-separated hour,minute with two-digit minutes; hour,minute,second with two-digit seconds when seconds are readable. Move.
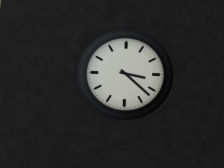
3,22
